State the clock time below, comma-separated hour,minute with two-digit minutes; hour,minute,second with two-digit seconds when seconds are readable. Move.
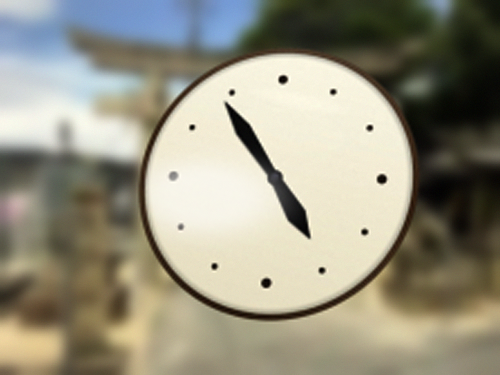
4,54
